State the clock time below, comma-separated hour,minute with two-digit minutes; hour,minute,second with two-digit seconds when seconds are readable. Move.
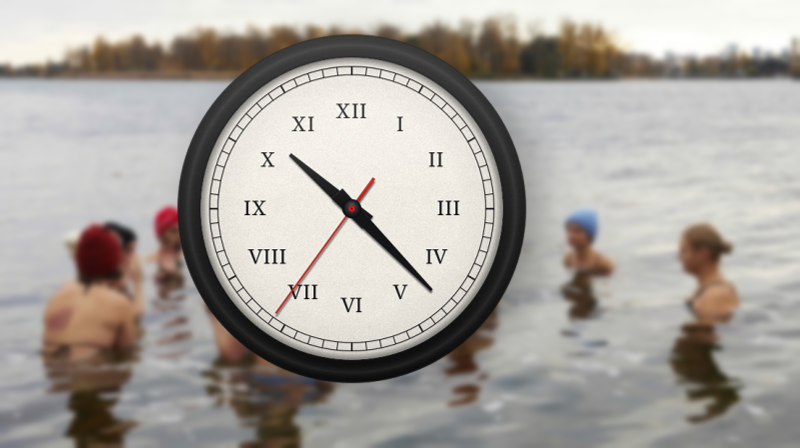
10,22,36
